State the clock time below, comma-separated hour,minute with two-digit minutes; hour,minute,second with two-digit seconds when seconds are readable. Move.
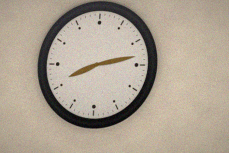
8,13
